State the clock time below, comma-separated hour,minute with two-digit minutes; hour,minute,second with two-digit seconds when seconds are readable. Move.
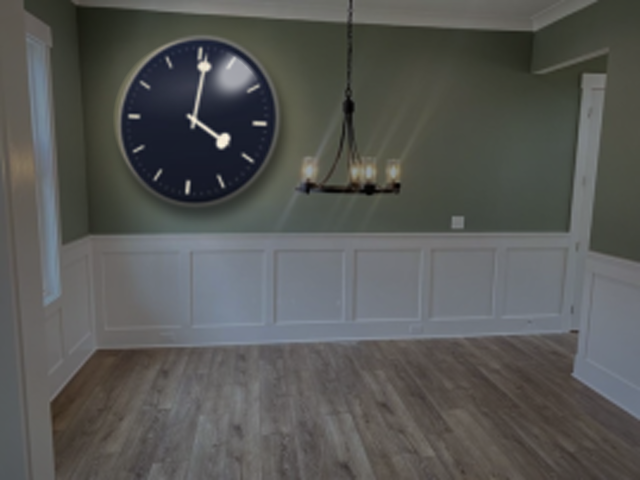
4,01
